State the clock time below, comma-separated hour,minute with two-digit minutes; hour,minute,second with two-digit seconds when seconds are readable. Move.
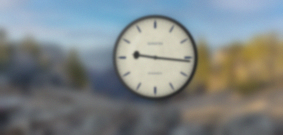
9,16
